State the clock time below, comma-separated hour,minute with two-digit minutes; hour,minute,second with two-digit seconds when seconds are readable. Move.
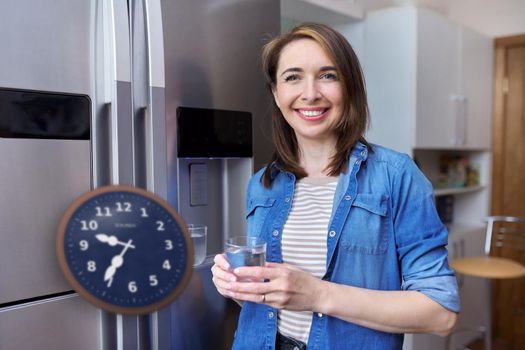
9,36
